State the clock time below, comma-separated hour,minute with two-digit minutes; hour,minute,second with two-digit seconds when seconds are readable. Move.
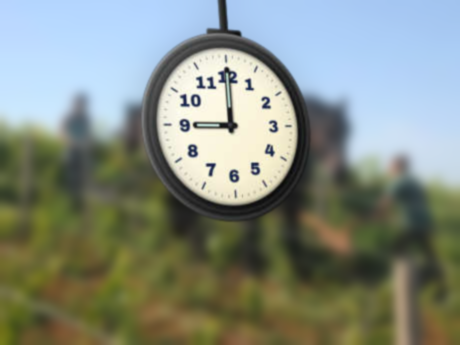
9,00
